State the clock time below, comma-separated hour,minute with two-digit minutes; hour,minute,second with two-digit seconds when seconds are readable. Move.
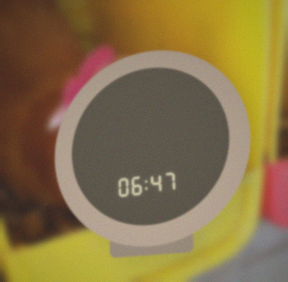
6,47
